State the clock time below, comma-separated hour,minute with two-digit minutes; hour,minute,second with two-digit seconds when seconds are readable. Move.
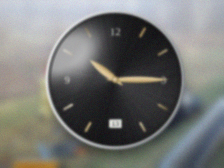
10,15
